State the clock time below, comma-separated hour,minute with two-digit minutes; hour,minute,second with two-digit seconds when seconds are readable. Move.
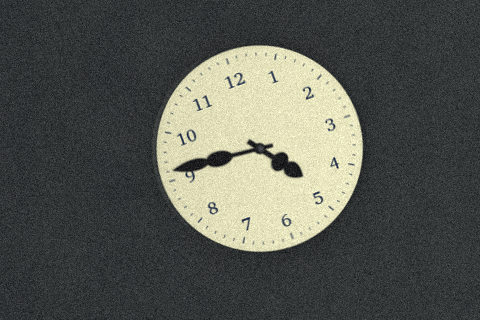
4,46
